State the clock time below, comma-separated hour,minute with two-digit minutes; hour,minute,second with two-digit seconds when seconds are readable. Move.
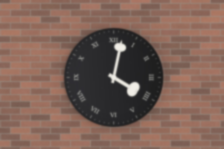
4,02
